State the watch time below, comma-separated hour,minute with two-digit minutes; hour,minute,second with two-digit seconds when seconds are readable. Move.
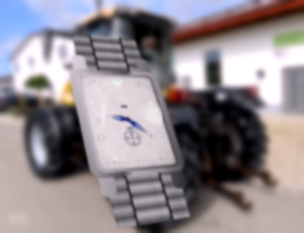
9,22
